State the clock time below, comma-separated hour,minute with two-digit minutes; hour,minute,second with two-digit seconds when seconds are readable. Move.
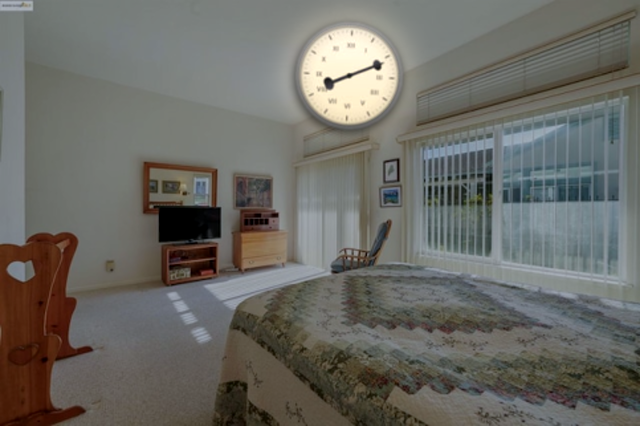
8,11
